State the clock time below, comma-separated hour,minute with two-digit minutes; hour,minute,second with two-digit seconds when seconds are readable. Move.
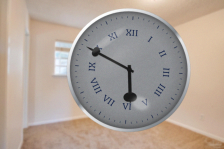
5,49
